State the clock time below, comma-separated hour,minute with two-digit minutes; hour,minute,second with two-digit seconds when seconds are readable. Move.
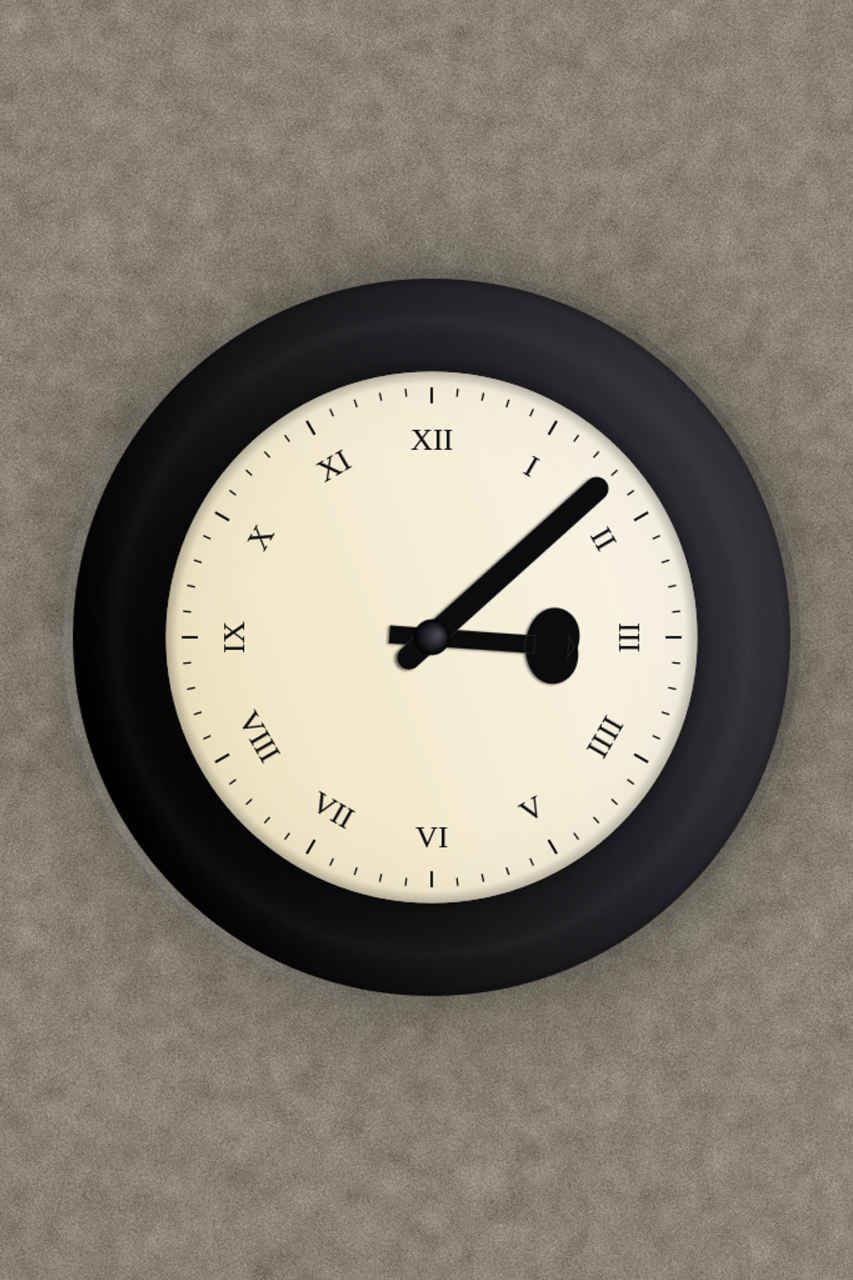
3,08
